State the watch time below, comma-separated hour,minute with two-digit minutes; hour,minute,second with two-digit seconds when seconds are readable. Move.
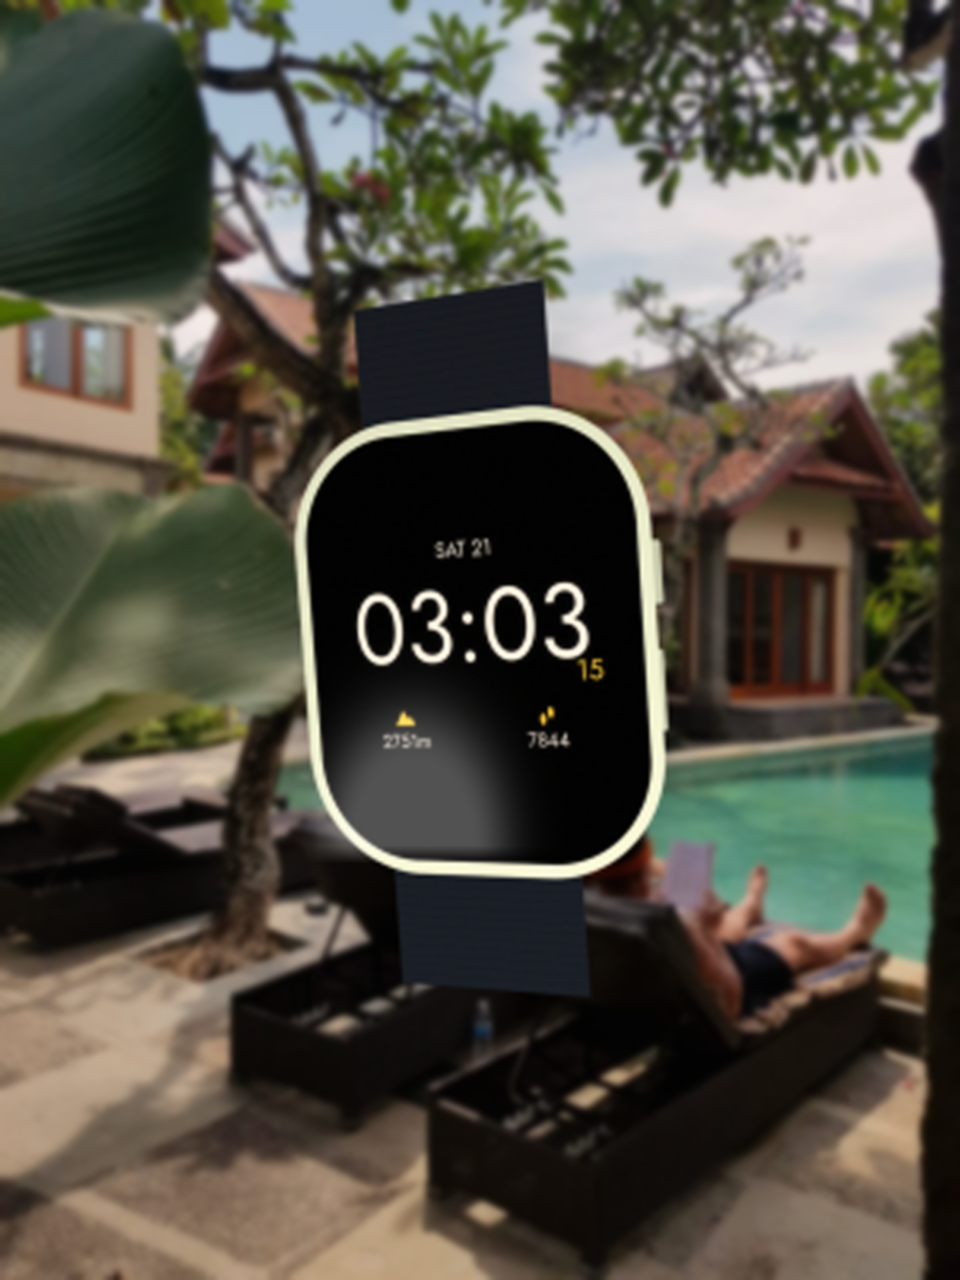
3,03,15
